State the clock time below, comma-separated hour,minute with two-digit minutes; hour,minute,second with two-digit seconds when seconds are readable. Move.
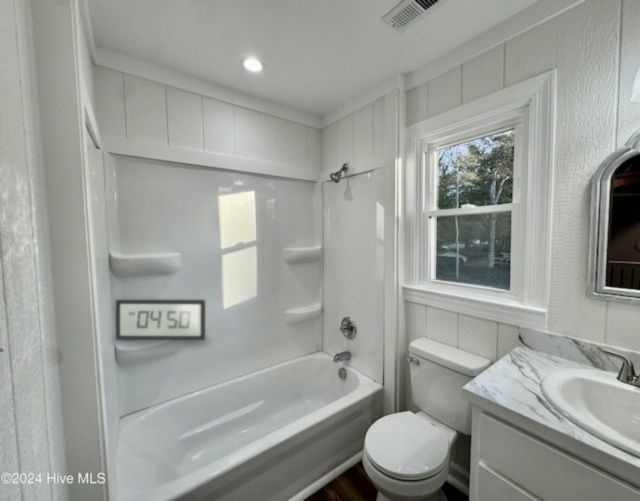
4,50
